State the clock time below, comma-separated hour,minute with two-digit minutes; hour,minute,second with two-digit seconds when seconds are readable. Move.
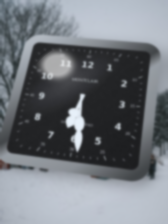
6,29
